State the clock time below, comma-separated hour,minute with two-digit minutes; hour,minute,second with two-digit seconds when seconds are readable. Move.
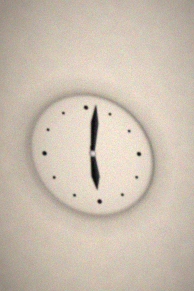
6,02
